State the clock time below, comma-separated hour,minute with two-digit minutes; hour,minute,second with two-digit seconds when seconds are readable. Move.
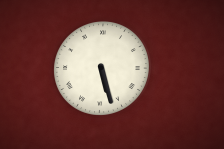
5,27
